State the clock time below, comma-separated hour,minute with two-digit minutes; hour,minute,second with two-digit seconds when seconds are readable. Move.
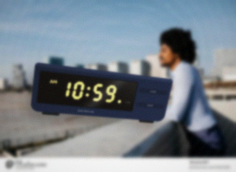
10,59
